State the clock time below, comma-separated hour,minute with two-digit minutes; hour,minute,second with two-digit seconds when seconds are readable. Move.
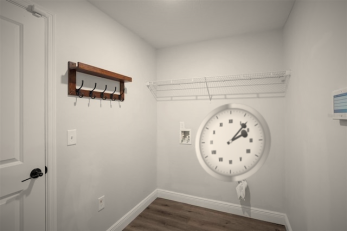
2,07
